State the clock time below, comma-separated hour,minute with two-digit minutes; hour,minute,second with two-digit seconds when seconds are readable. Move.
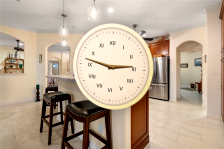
2,47
